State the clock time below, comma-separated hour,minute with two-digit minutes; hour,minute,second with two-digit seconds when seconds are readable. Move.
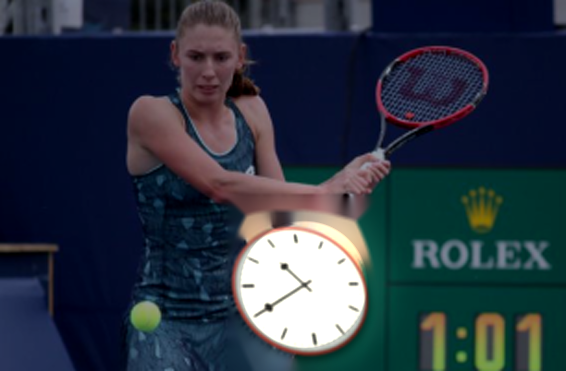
10,40
